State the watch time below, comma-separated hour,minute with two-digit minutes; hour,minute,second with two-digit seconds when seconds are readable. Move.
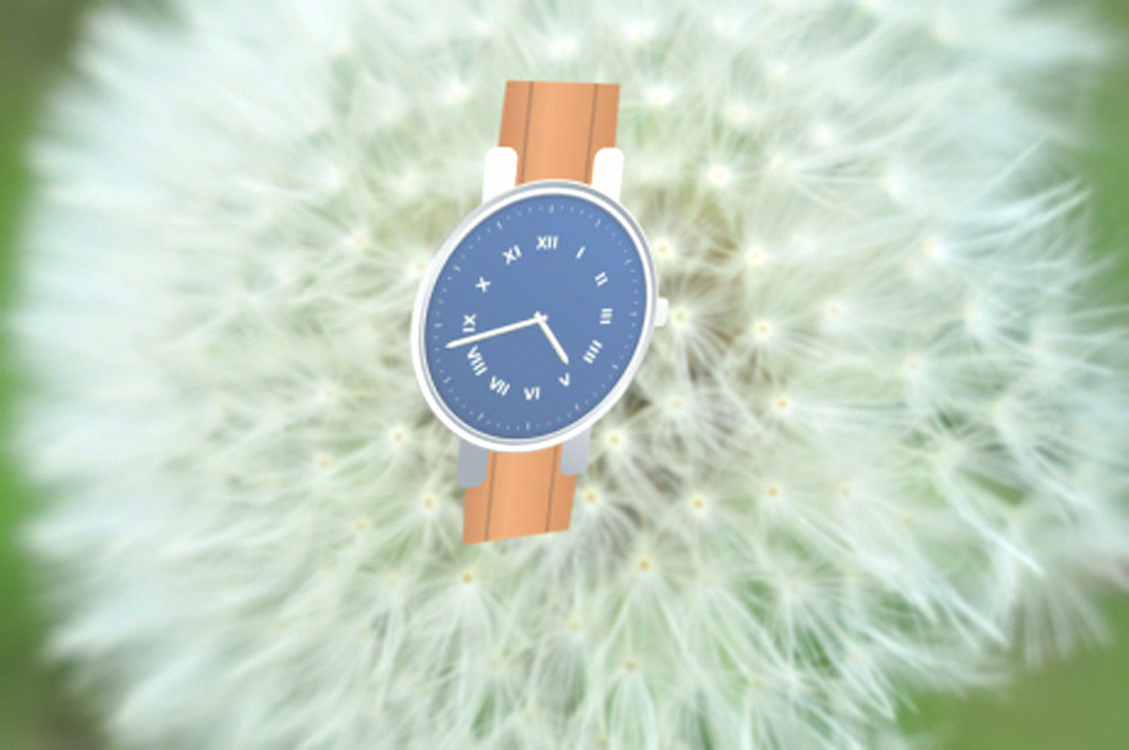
4,43
